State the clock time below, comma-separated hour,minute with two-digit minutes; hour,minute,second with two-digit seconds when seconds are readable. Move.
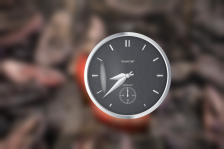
8,38
